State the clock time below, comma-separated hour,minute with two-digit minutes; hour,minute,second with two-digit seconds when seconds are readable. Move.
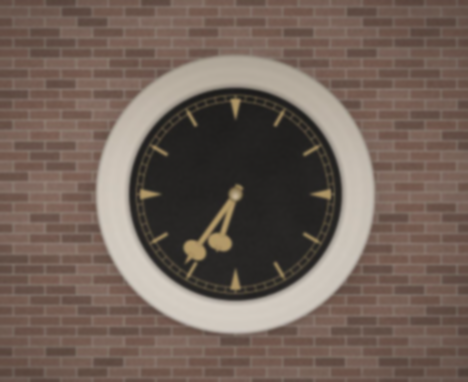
6,36
